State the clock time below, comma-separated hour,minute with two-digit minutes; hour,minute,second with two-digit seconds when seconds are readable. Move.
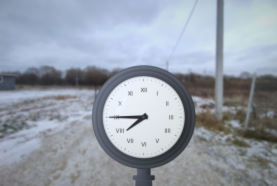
7,45
